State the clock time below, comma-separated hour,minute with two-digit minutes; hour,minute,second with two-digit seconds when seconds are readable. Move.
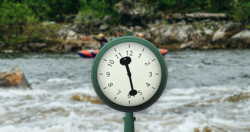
11,28
